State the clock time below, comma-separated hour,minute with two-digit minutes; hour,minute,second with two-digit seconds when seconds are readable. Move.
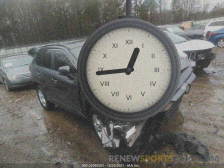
12,44
